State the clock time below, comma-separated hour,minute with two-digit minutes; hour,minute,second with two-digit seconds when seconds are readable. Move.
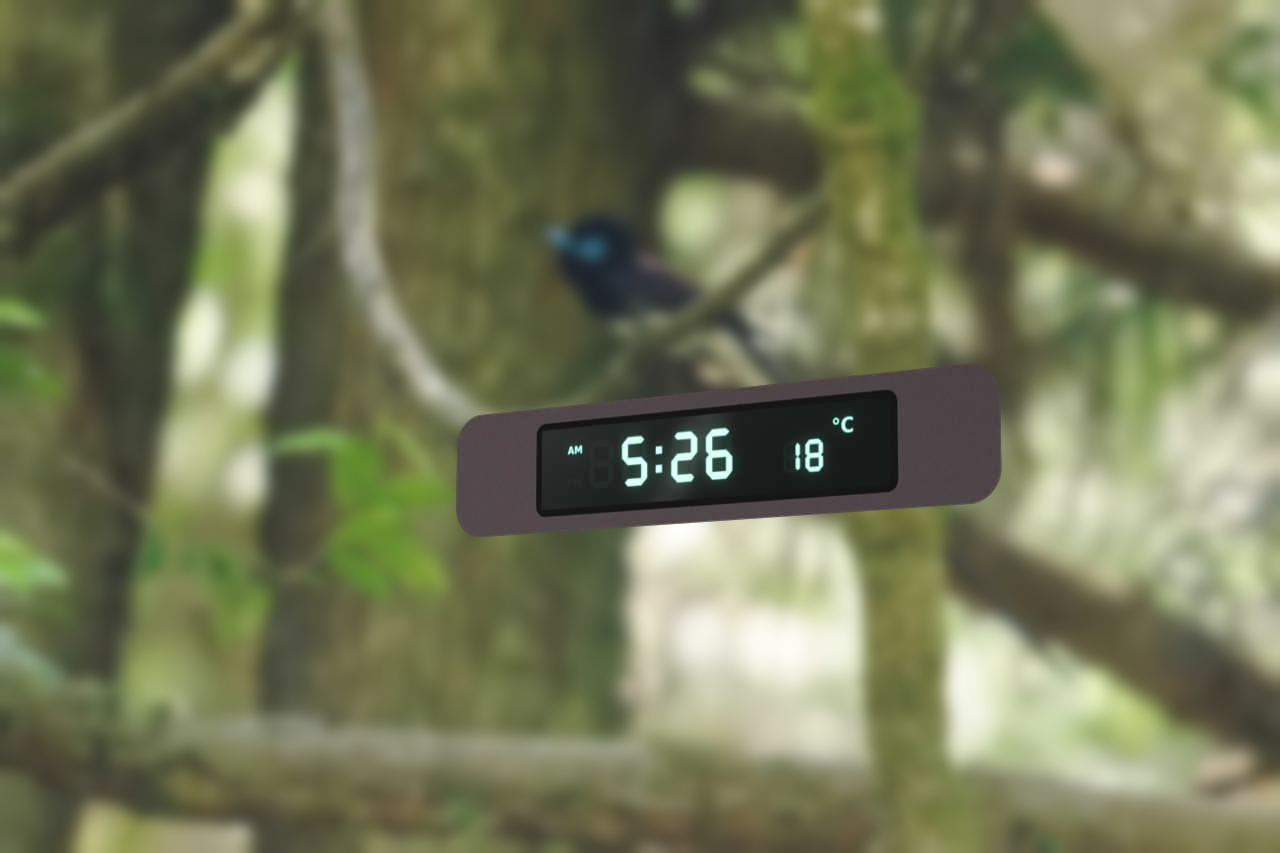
5,26
